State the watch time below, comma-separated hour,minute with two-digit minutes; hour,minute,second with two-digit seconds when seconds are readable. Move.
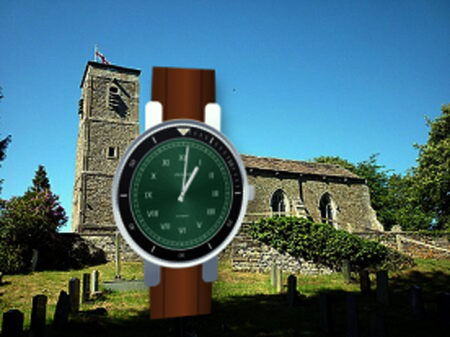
1,01
